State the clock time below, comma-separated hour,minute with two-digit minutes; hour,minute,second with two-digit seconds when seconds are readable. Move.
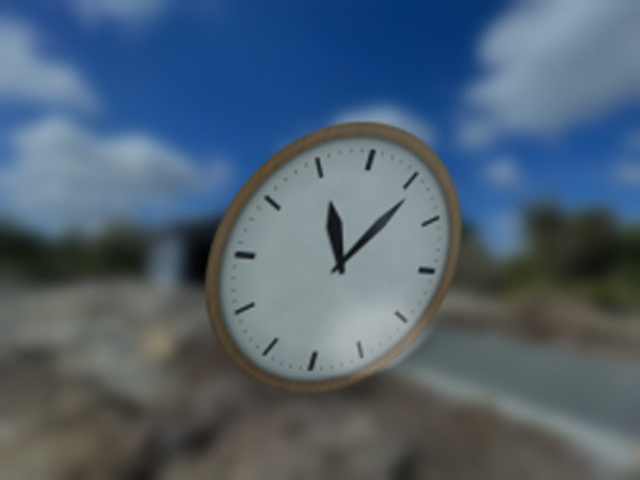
11,06
